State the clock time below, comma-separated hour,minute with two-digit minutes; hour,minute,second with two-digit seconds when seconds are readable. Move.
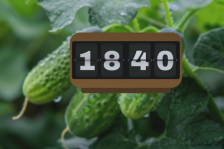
18,40
